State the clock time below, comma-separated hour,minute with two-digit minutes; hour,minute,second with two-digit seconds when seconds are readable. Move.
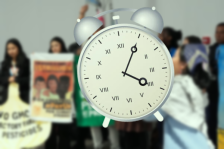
4,05
